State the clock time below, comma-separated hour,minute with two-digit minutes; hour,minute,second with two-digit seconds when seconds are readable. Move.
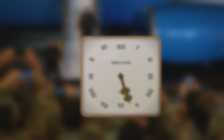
5,27
